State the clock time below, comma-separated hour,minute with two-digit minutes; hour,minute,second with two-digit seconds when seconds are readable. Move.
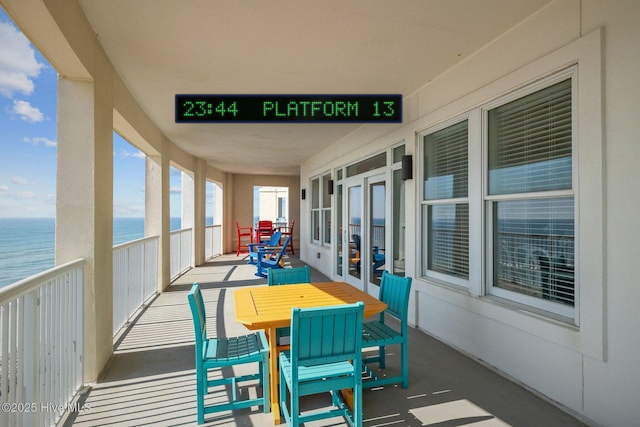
23,44
